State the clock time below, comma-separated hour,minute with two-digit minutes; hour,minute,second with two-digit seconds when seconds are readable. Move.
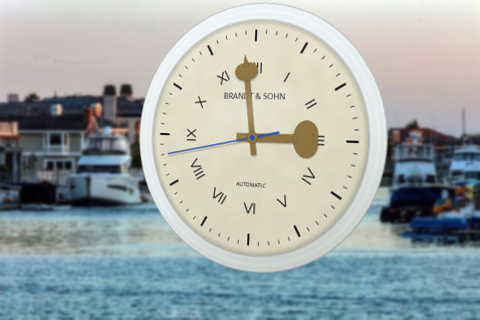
2,58,43
